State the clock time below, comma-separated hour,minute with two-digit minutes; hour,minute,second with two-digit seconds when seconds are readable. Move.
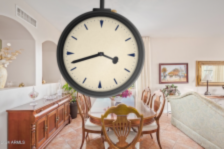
3,42
